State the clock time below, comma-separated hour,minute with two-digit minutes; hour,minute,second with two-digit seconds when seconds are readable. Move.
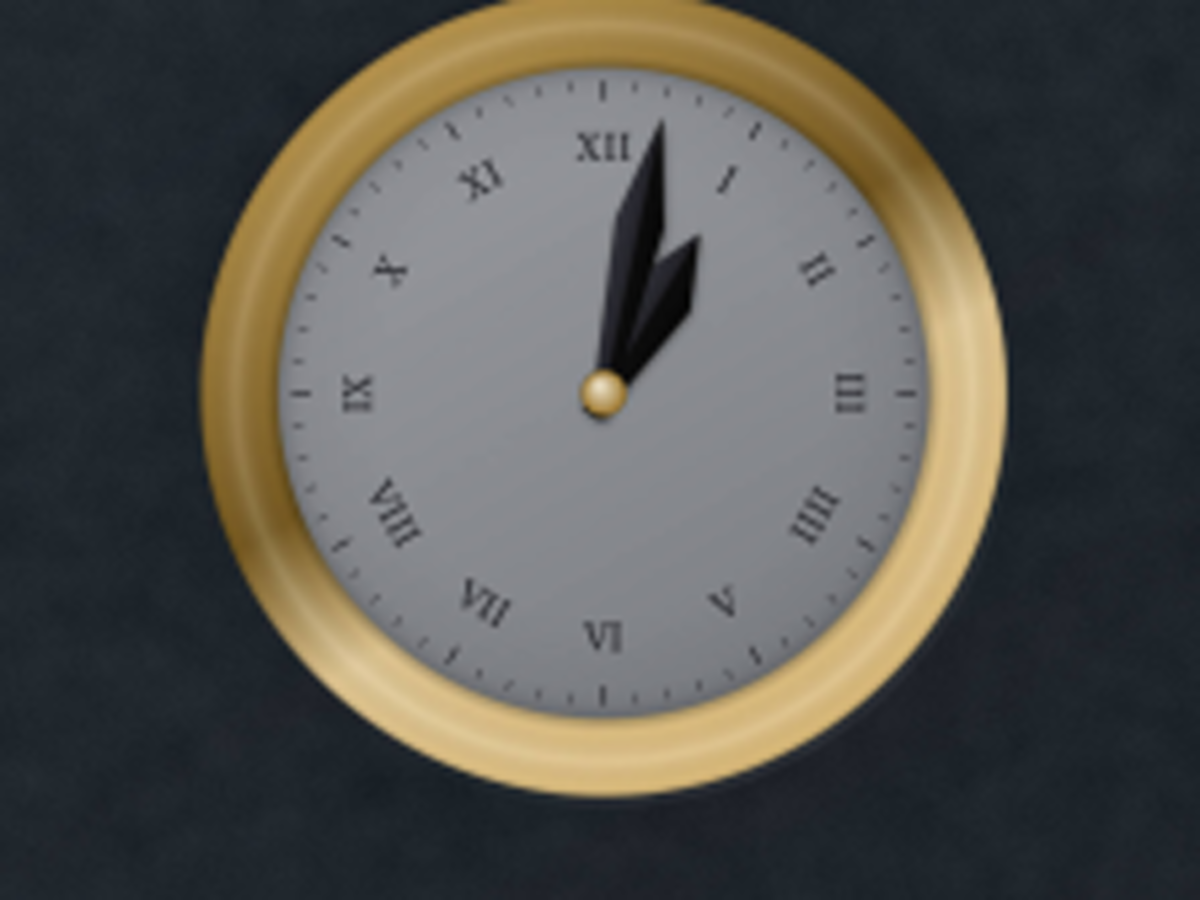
1,02
